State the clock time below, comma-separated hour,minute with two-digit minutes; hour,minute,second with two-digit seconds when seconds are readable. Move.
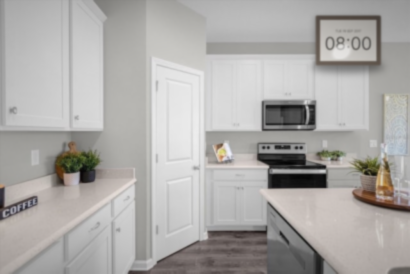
8,00
